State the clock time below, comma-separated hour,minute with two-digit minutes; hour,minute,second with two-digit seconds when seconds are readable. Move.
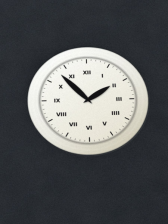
1,53
